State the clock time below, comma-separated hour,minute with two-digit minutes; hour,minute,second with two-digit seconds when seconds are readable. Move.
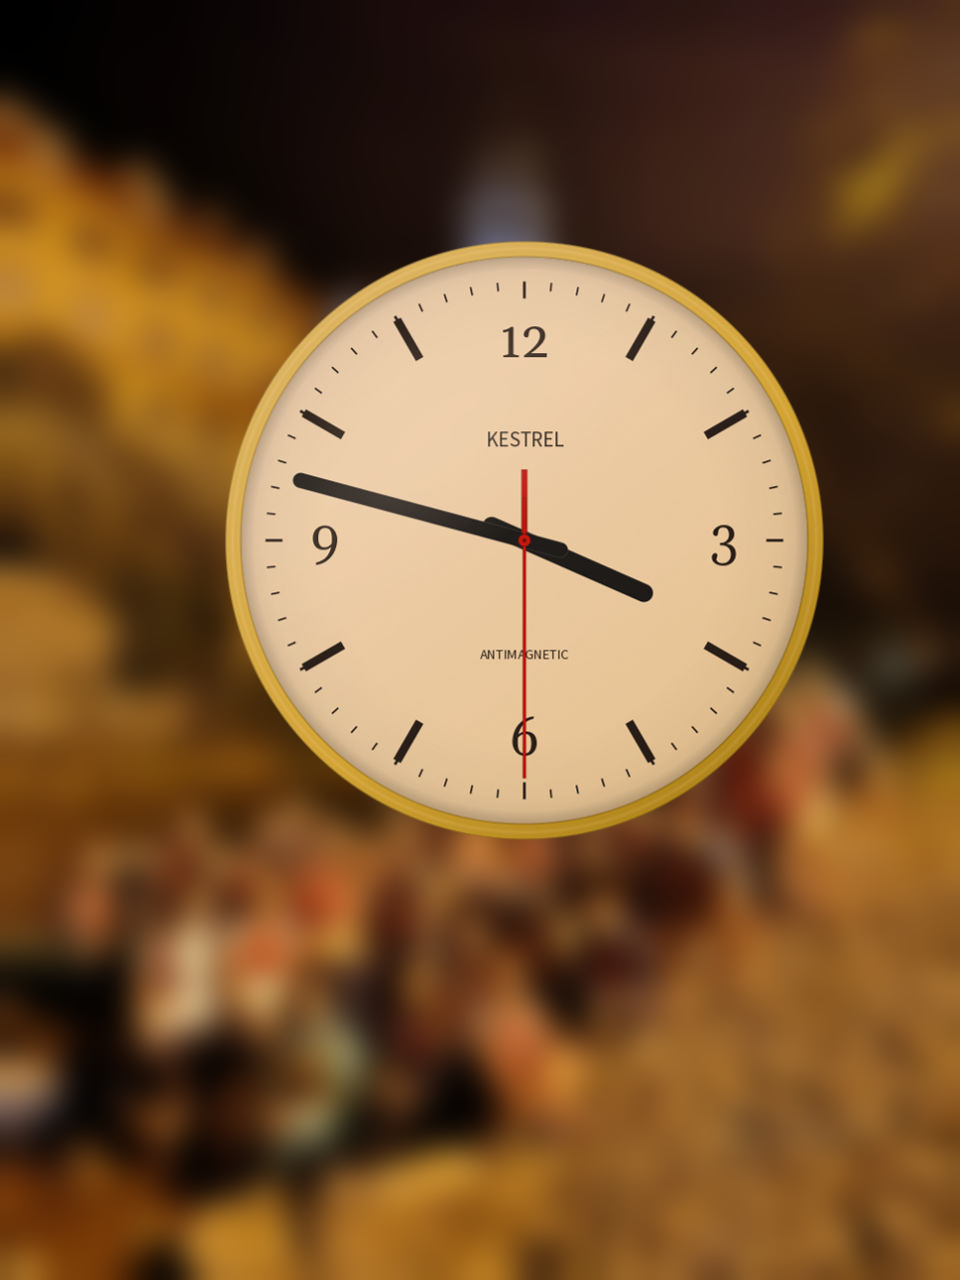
3,47,30
